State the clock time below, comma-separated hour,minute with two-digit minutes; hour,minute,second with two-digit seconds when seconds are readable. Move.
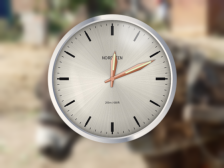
12,11
